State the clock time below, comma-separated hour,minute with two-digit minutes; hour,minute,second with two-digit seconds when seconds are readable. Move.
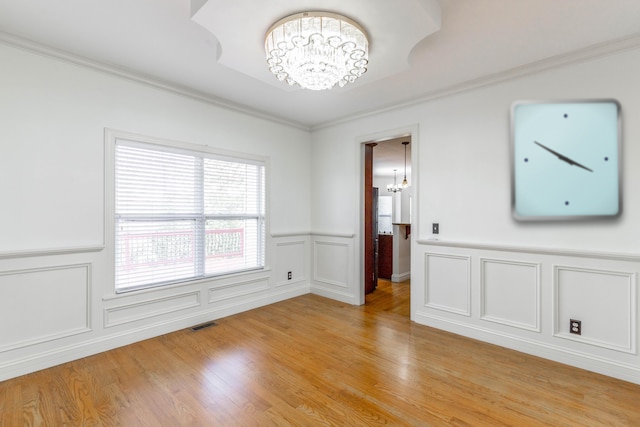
3,50
